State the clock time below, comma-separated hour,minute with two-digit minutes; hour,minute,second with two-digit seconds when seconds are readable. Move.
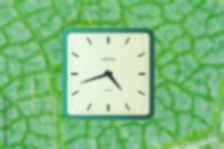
4,42
